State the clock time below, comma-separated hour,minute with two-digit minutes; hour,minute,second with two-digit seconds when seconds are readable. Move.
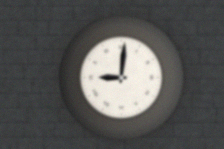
9,01
